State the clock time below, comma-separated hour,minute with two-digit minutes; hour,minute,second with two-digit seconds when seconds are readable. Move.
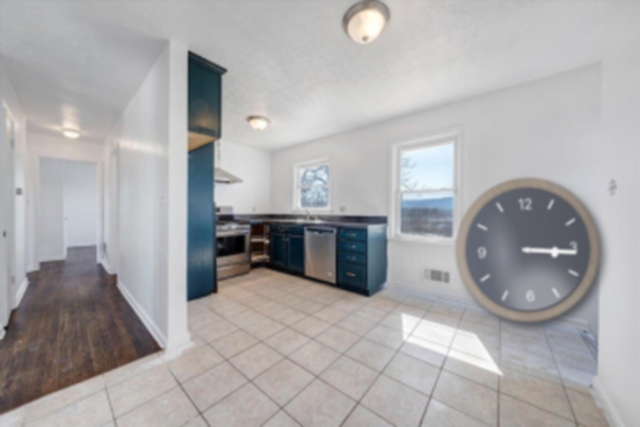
3,16
